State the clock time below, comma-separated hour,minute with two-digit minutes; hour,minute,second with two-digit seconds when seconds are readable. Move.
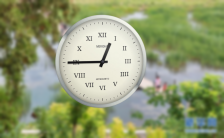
12,45
